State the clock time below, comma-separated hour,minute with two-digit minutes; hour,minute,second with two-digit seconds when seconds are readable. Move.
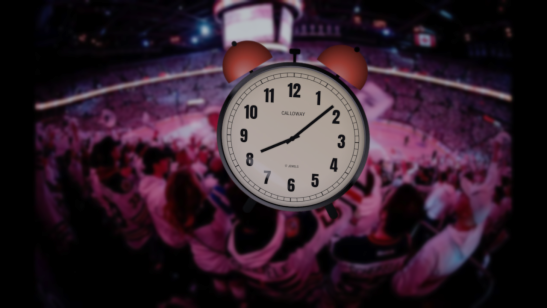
8,08
